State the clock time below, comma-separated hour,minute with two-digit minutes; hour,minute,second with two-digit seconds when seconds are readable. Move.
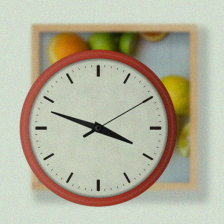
3,48,10
